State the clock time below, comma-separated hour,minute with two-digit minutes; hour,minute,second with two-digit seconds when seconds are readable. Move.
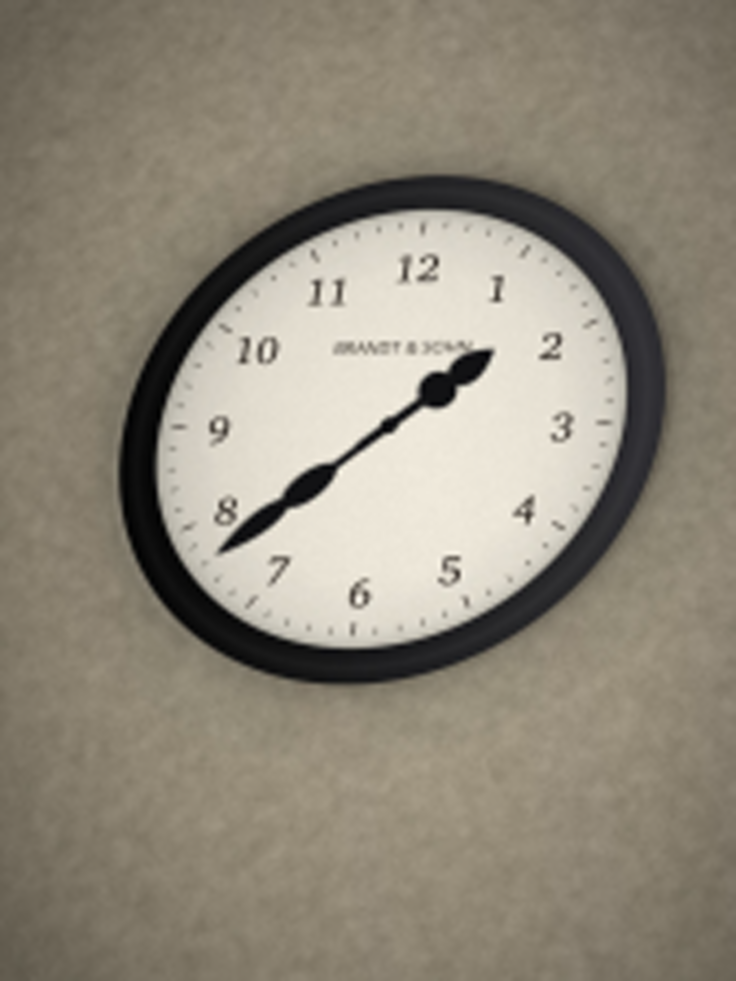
1,38
